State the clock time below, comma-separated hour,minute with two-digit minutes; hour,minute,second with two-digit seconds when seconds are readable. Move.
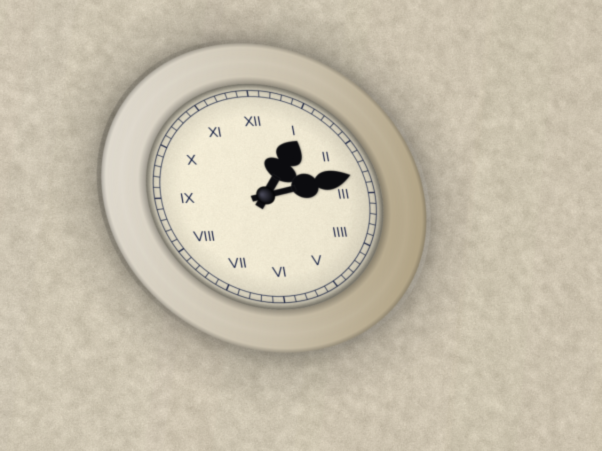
1,13
